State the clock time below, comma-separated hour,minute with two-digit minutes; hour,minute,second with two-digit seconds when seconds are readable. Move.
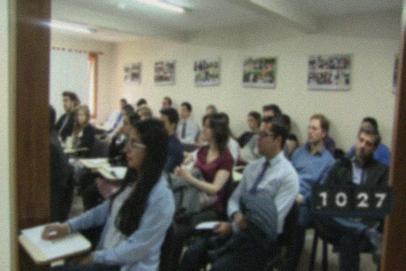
10,27
